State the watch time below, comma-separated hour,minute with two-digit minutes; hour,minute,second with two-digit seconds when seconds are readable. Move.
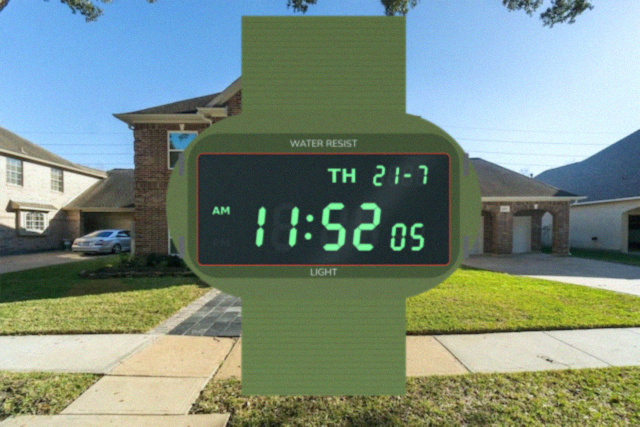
11,52,05
